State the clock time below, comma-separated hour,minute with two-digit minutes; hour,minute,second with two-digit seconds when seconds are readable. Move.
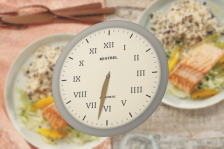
6,32
